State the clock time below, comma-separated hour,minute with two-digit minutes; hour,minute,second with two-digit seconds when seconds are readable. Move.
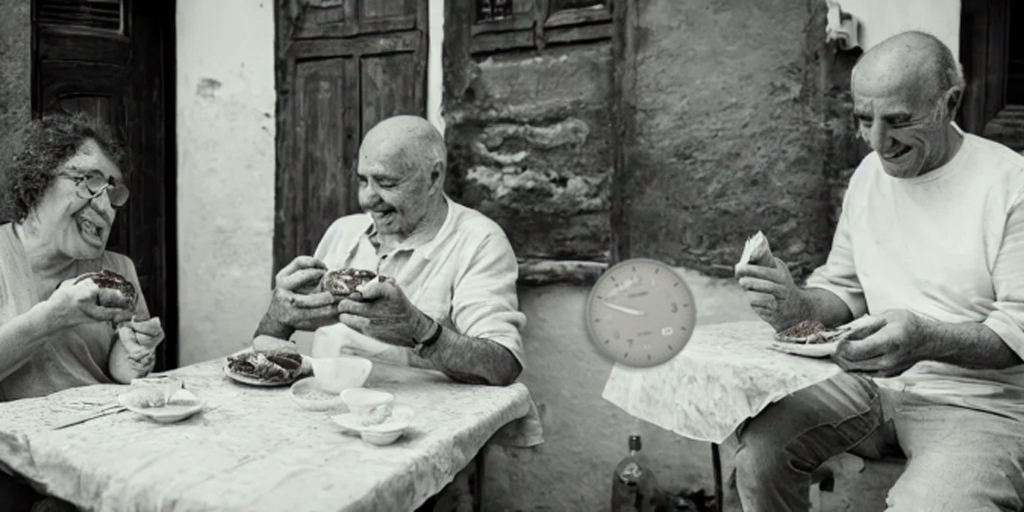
9,49
